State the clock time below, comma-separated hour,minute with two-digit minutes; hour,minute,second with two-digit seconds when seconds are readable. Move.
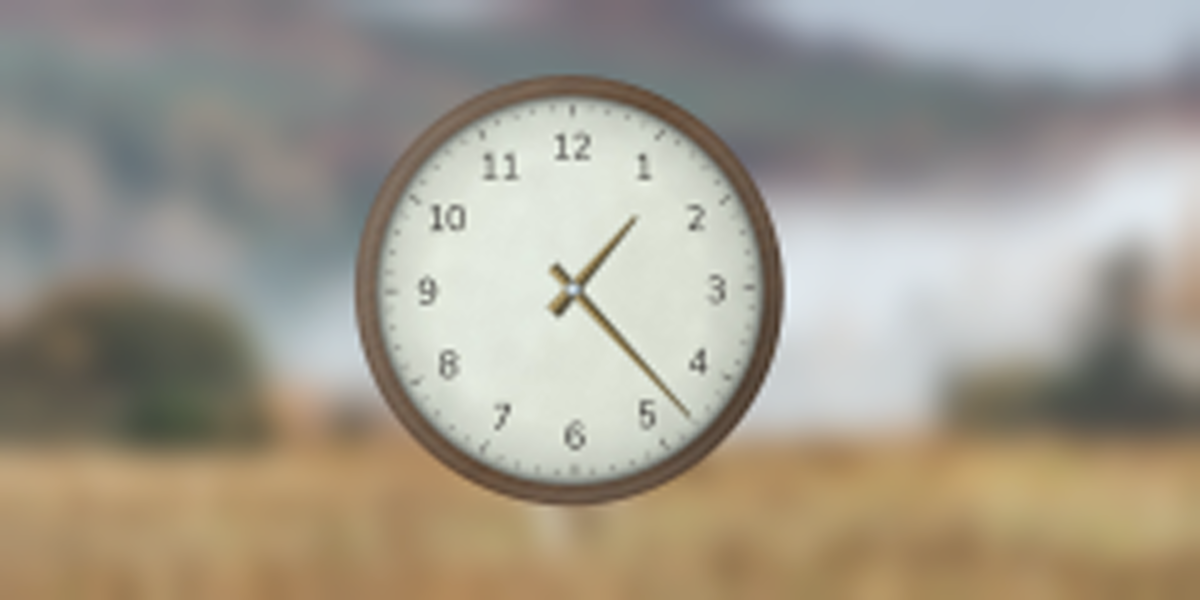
1,23
